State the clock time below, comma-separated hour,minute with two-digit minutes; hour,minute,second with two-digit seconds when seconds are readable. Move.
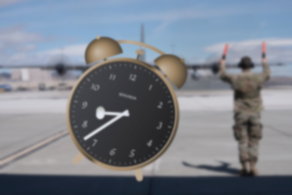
8,37
